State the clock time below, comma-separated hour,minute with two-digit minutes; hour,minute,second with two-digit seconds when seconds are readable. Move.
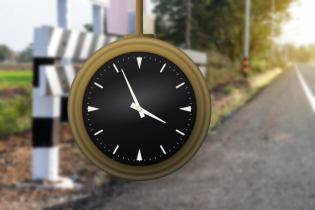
3,56
